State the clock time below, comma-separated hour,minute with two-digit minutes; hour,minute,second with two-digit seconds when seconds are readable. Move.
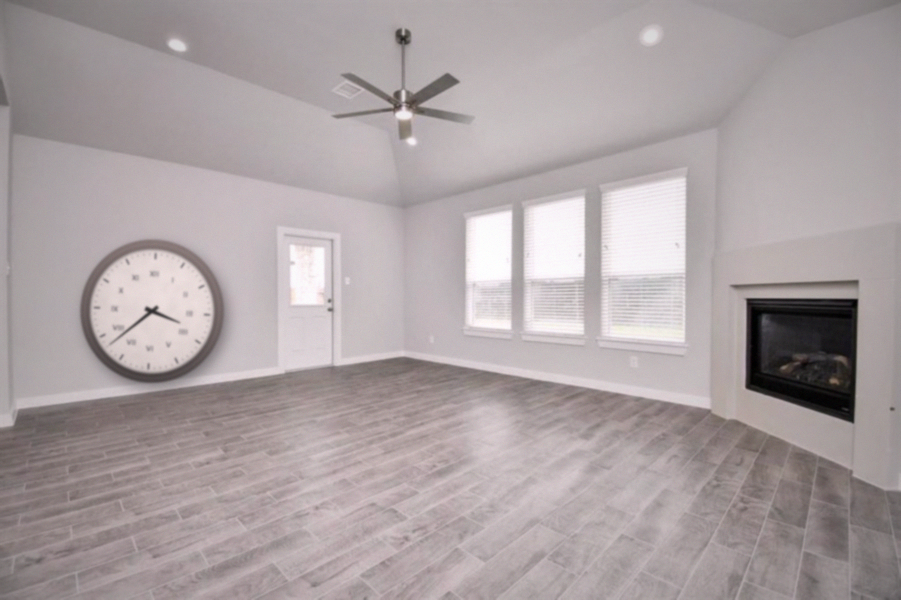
3,38
